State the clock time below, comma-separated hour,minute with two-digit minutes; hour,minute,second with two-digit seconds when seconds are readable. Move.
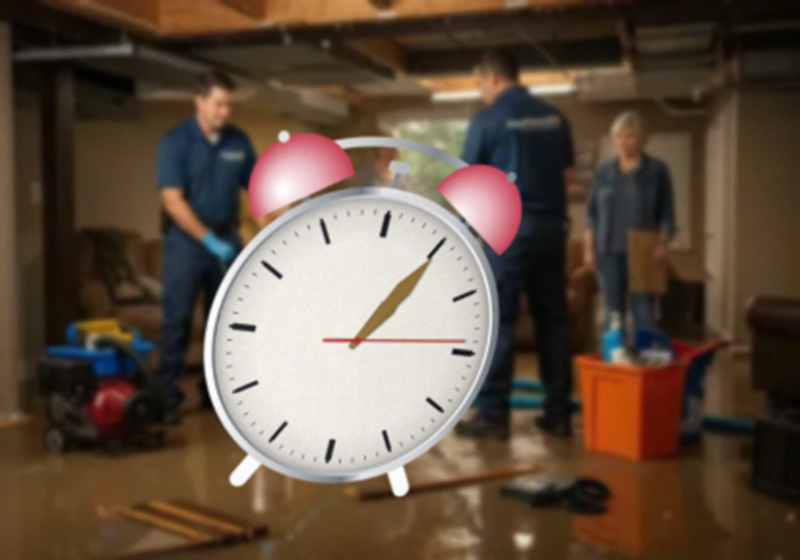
1,05,14
